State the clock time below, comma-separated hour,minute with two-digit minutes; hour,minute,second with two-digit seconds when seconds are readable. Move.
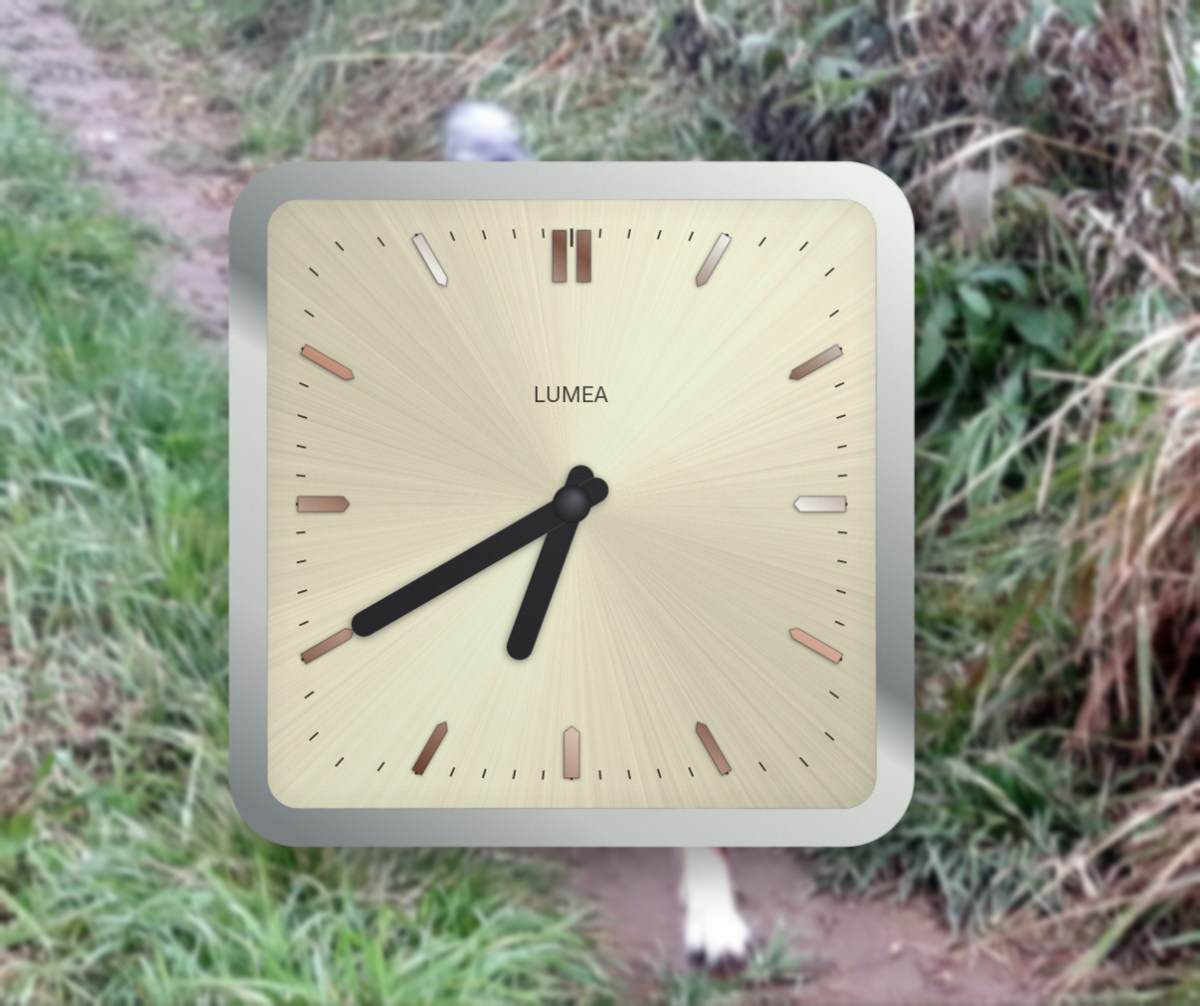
6,40
